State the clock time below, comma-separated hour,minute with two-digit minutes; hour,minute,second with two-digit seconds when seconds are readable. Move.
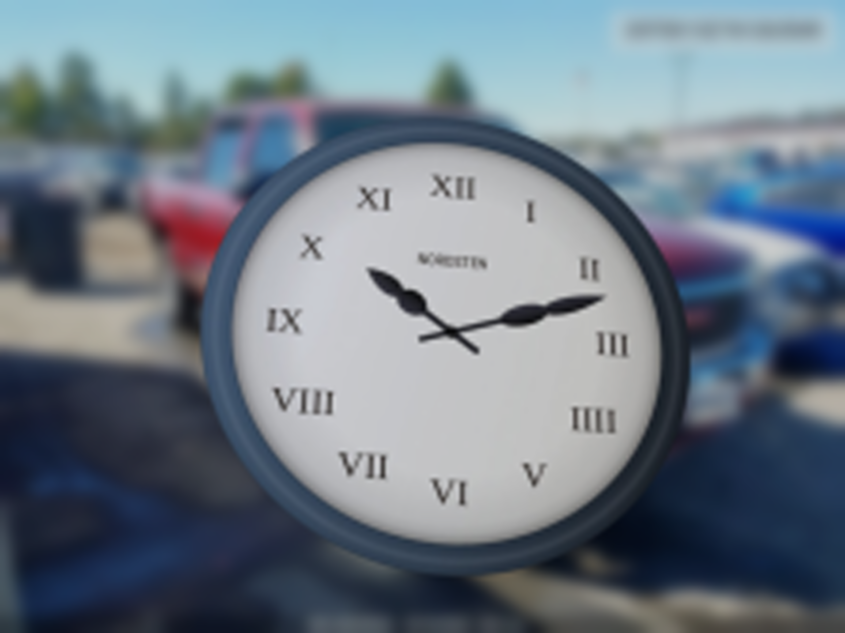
10,12
